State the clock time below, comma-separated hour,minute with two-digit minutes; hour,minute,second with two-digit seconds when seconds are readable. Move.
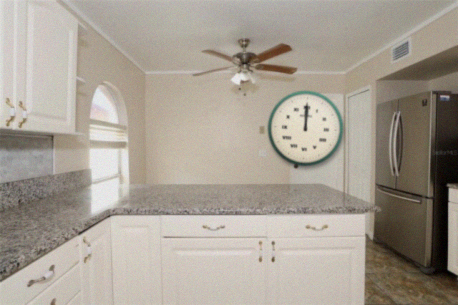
12,00
